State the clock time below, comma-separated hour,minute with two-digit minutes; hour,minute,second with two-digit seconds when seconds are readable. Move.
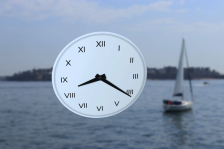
8,21
